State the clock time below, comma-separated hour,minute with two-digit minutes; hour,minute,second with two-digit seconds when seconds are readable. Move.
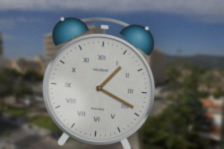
1,19
